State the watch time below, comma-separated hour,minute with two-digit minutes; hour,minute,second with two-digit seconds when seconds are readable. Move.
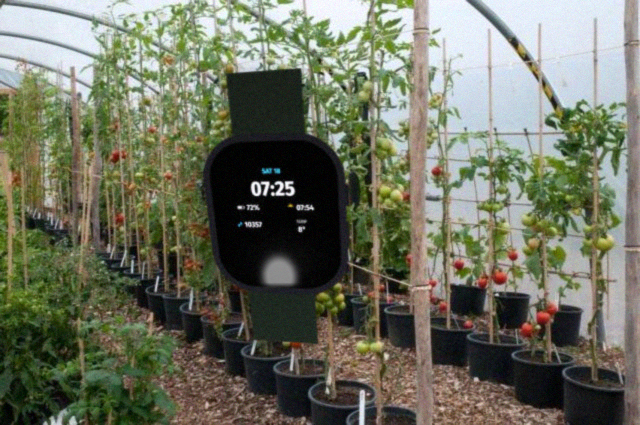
7,25
